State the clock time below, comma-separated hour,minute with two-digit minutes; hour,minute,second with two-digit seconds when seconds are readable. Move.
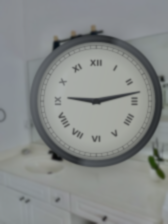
9,13
